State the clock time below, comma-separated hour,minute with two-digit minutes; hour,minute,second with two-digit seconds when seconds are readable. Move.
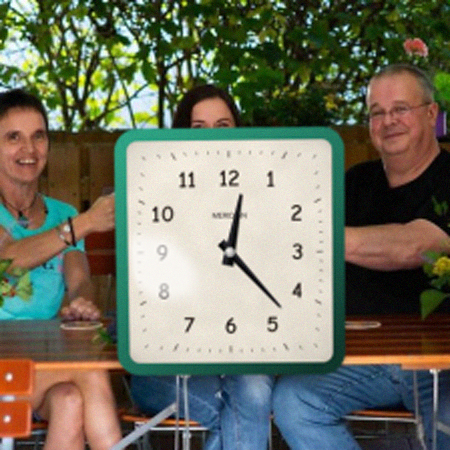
12,23
